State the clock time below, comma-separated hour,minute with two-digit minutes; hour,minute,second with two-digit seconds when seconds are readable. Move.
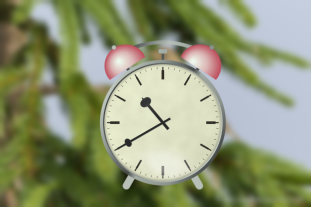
10,40
